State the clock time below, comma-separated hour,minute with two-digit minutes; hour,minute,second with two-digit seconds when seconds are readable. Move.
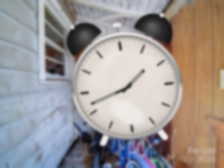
1,42
